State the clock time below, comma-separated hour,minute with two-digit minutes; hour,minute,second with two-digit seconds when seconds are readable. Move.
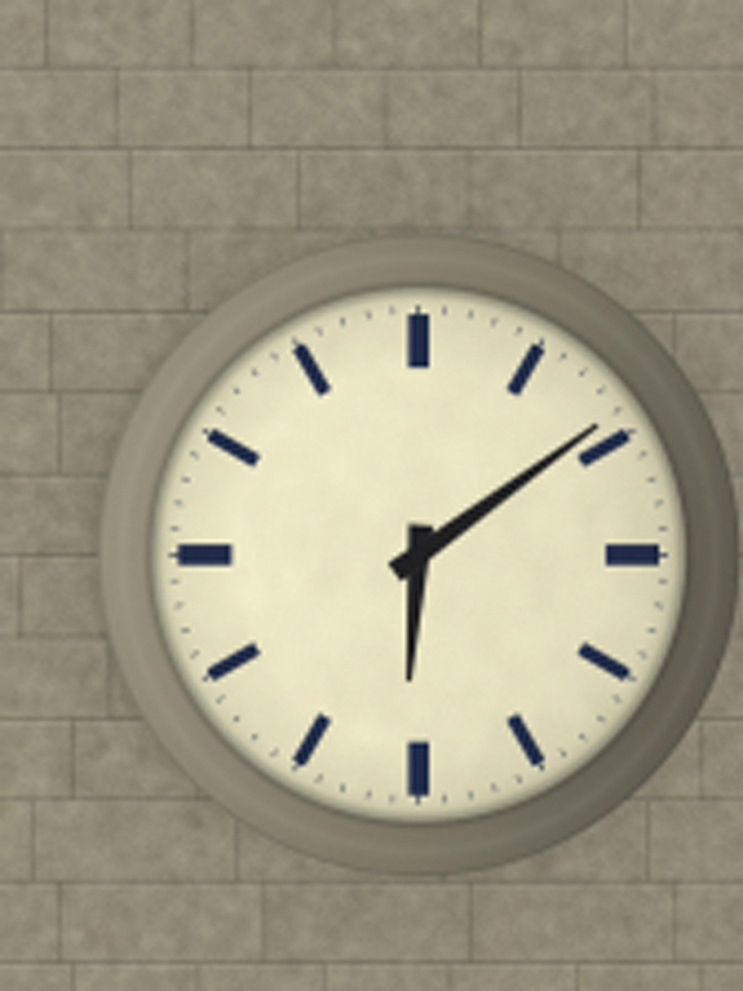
6,09
